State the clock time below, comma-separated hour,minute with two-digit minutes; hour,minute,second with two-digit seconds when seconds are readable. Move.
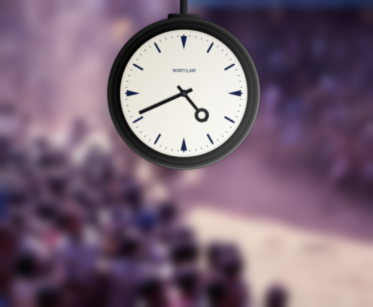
4,41
